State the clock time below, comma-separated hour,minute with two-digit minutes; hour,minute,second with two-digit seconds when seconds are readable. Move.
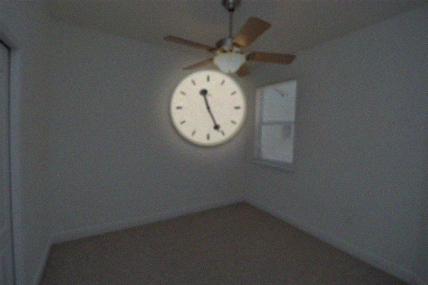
11,26
